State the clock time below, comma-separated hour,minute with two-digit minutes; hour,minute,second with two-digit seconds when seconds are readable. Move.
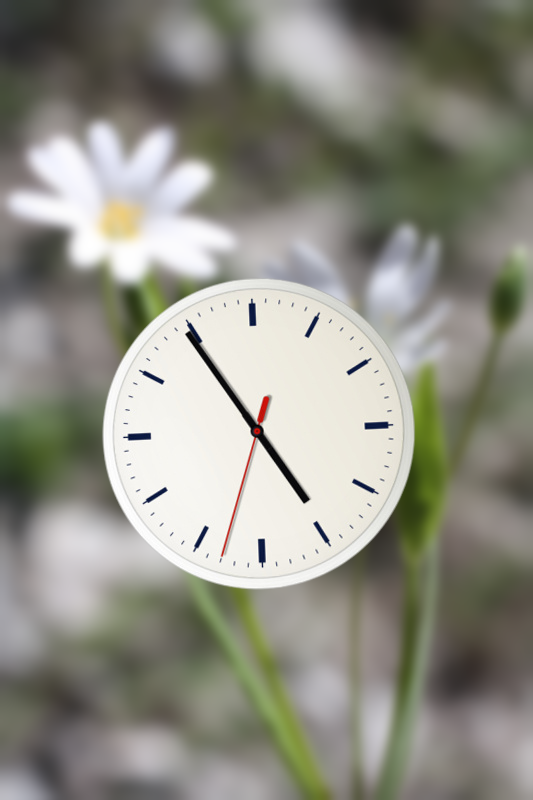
4,54,33
